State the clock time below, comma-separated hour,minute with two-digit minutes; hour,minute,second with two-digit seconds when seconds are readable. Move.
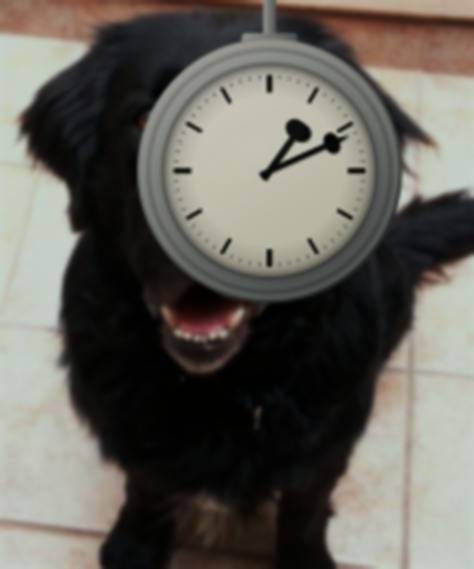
1,11
